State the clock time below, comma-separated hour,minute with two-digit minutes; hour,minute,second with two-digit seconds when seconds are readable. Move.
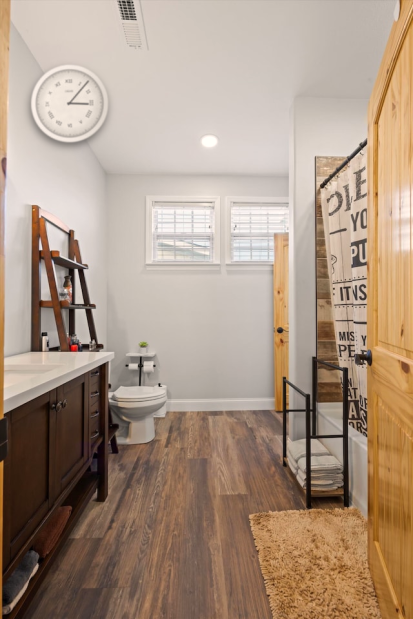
3,07
